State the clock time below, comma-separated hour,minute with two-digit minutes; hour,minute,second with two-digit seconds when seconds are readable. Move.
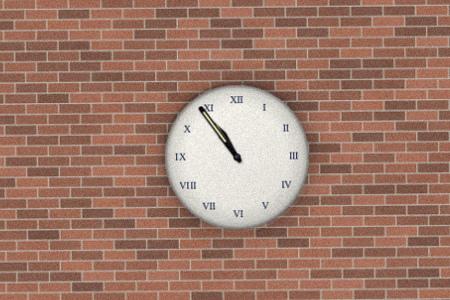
10,54
